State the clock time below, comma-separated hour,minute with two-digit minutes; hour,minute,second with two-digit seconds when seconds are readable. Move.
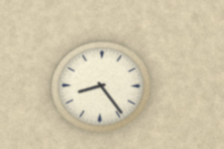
8,24
